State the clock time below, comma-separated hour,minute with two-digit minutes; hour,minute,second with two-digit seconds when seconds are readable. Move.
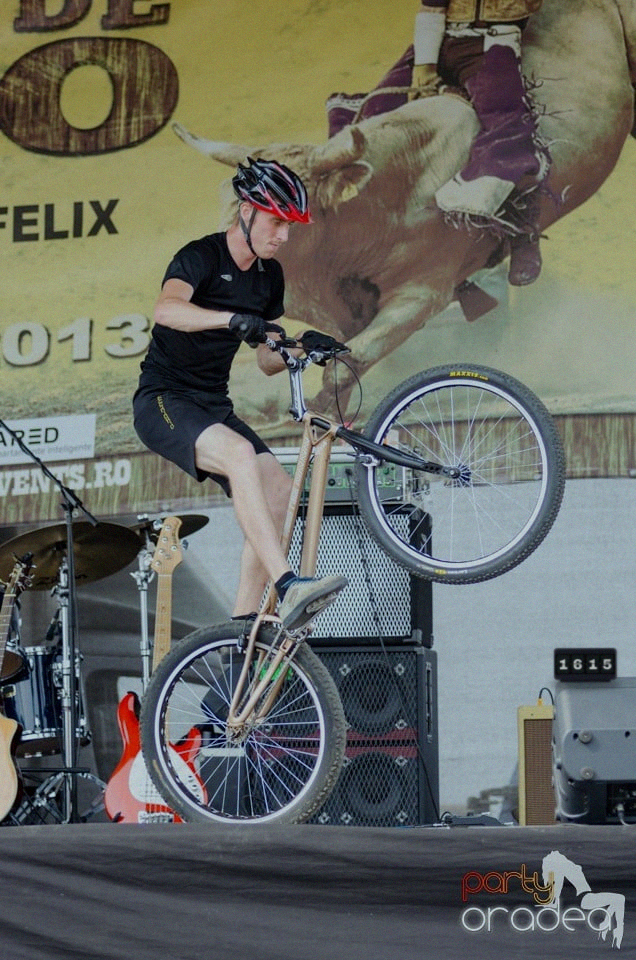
16,15
